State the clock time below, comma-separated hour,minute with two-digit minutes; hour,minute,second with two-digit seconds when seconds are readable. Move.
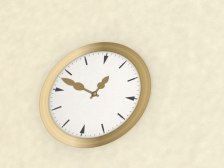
12,48
